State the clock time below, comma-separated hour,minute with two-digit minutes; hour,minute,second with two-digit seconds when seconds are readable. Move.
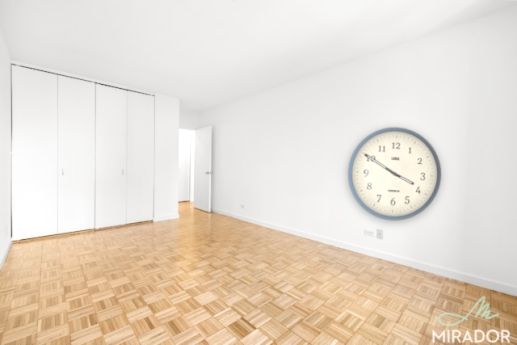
3,50
